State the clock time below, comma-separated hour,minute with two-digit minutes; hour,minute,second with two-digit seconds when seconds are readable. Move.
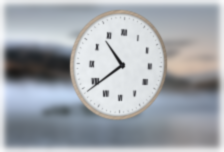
10,39
